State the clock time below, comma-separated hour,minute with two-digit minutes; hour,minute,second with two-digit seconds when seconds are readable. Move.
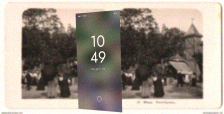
10,49
